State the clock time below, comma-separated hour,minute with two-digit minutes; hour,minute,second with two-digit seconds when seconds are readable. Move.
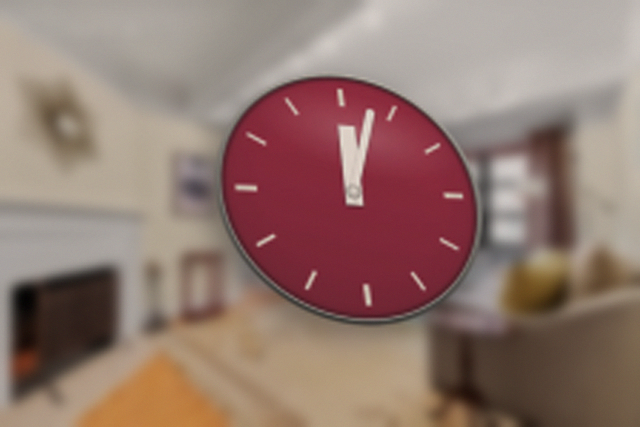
12,03
